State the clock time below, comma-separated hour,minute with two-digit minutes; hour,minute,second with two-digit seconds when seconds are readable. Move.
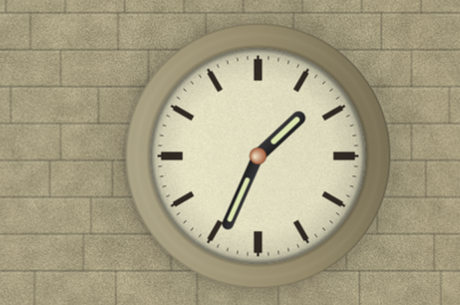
1,34
